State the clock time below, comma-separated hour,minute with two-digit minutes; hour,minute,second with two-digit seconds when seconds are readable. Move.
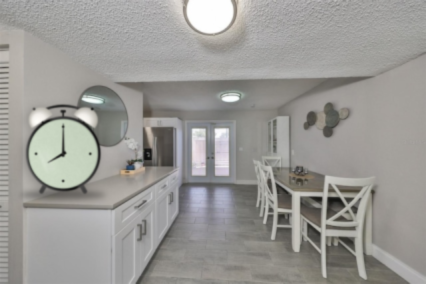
8,00
